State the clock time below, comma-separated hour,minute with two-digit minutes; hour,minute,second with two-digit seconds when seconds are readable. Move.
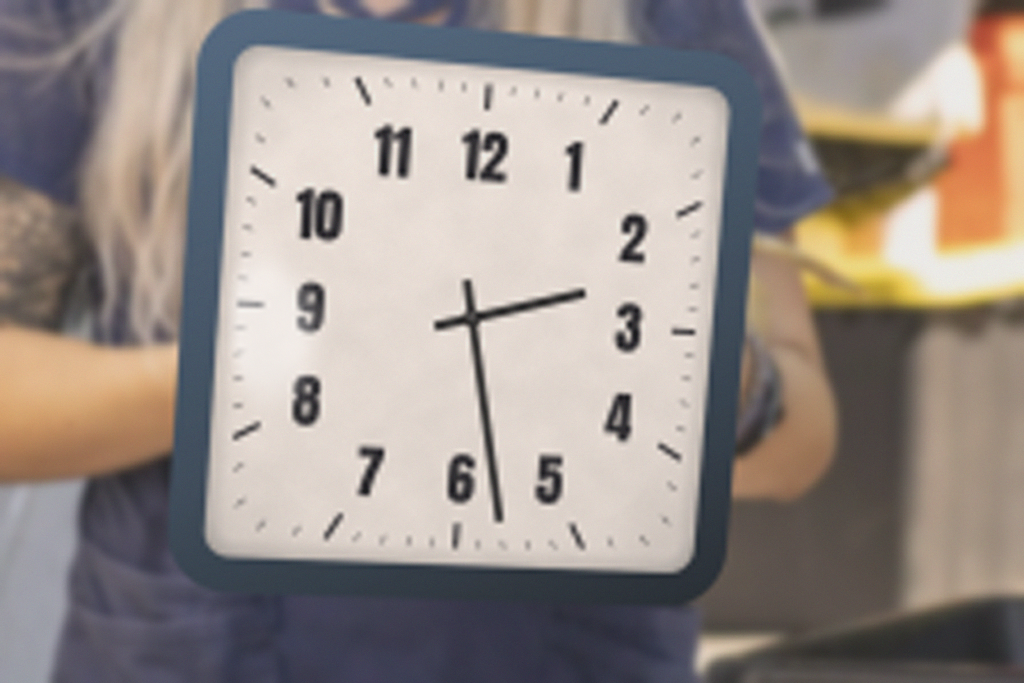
2,28
